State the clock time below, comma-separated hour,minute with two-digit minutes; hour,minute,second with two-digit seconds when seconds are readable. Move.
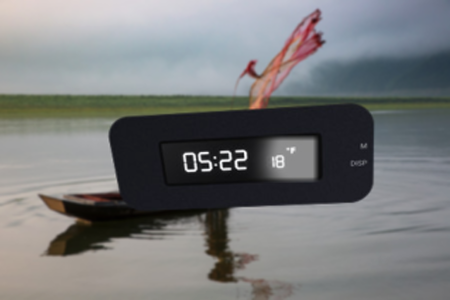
5,22
